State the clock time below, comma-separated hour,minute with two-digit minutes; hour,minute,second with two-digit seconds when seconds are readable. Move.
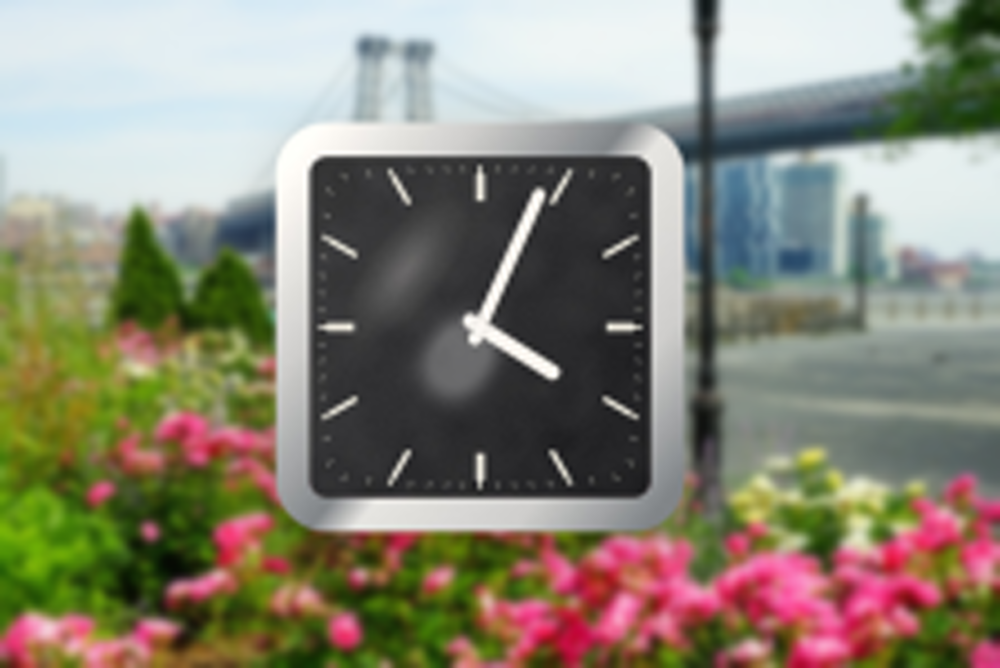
4,04
